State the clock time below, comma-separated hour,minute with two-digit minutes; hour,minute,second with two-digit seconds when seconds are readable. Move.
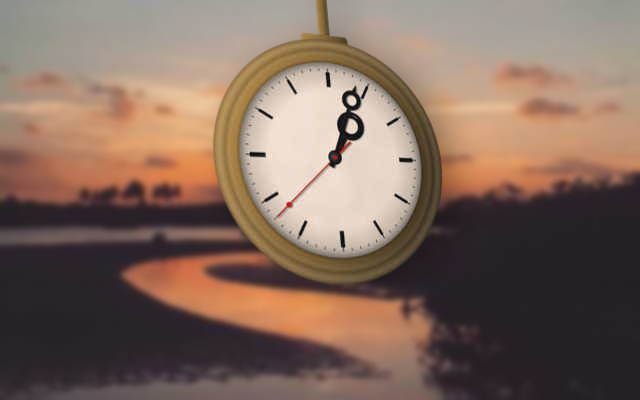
1,03,38
